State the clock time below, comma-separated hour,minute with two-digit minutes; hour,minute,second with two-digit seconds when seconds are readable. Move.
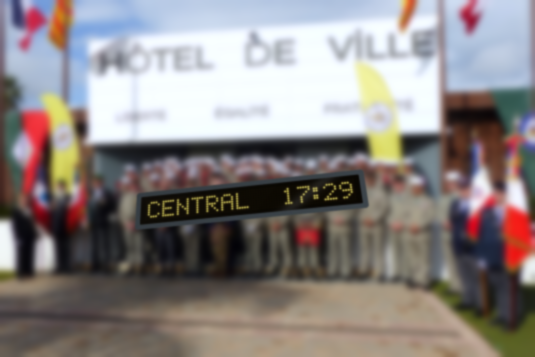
17,29
